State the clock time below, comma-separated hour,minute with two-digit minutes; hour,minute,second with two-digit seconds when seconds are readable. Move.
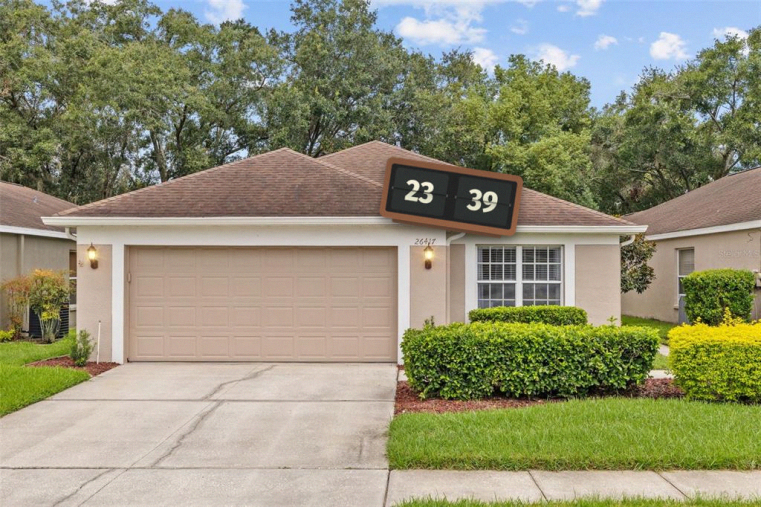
23,39
